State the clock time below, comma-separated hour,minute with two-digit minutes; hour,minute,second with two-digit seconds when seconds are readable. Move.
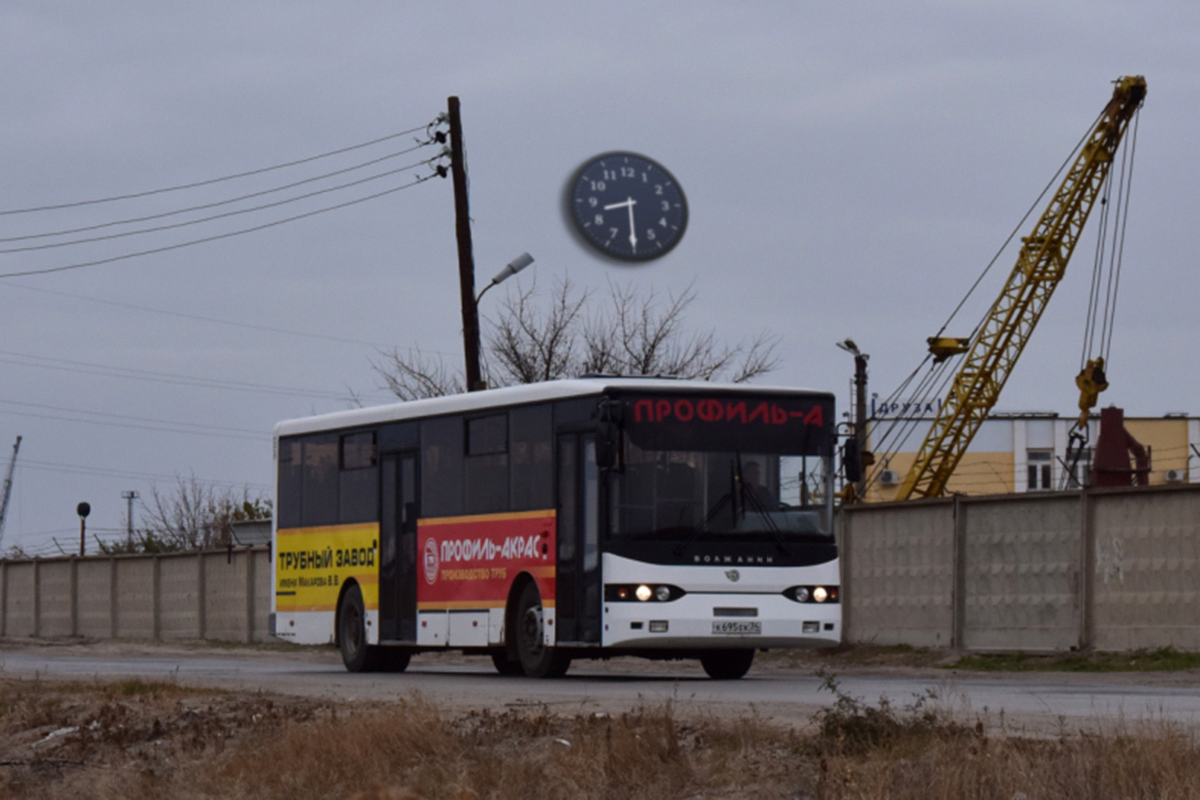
8,30
